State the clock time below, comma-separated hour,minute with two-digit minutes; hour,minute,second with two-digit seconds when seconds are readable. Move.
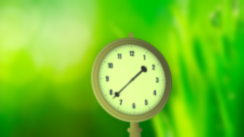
1,38
